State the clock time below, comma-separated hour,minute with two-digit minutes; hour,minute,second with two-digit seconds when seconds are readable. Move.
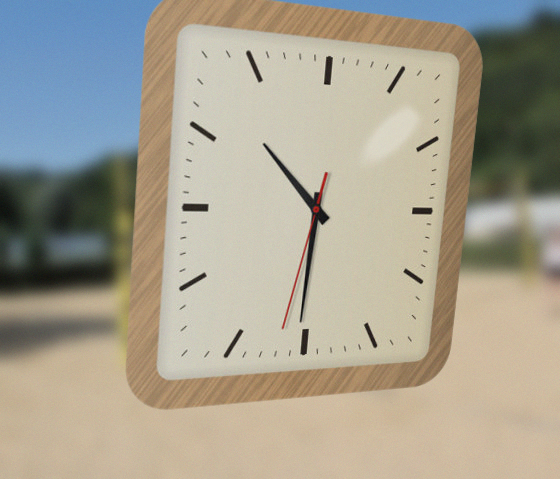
10,30,32
